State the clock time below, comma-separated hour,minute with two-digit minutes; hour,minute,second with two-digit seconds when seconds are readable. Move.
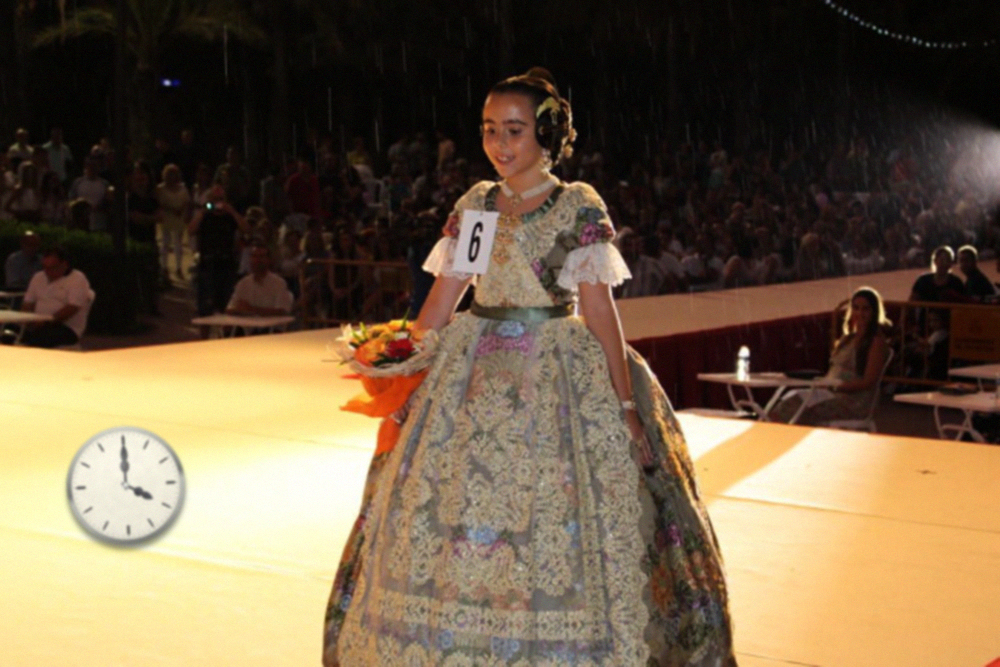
4,00
